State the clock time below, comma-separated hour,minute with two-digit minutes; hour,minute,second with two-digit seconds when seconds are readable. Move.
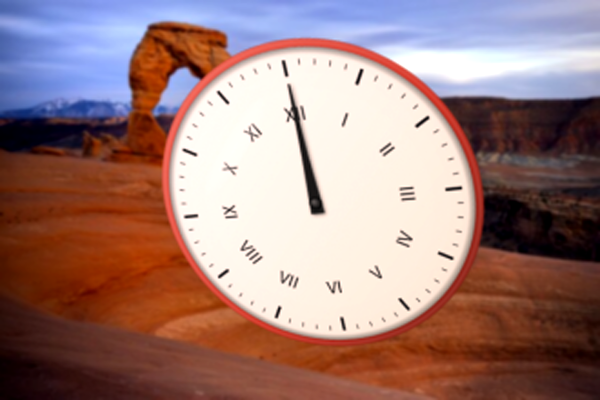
12,00
